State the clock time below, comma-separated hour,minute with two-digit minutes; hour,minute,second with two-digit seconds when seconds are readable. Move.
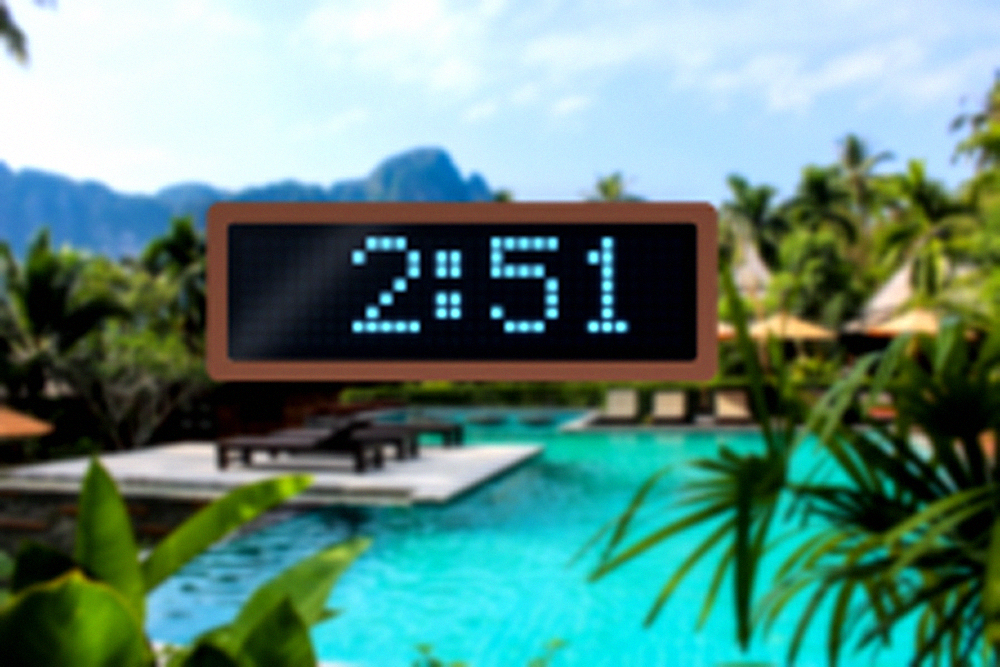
2,51
